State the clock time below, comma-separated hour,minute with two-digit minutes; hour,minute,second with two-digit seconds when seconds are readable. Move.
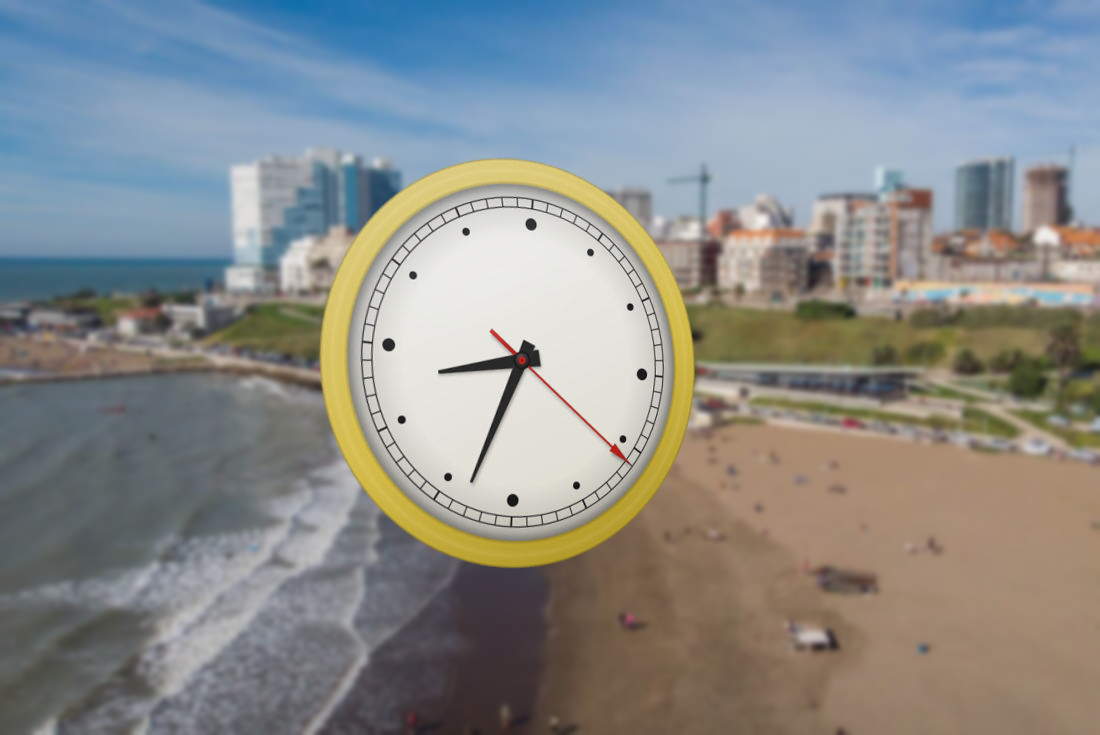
8,33,21
